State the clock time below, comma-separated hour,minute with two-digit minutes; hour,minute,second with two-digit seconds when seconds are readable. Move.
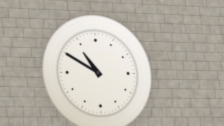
10,50
